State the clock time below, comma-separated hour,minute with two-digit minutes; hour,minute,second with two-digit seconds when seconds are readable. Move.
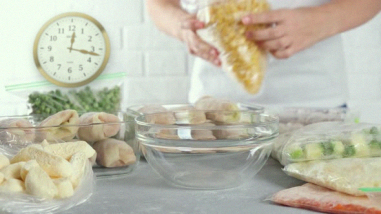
12,17
